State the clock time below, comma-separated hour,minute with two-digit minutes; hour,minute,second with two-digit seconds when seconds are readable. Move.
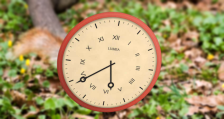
5,39
